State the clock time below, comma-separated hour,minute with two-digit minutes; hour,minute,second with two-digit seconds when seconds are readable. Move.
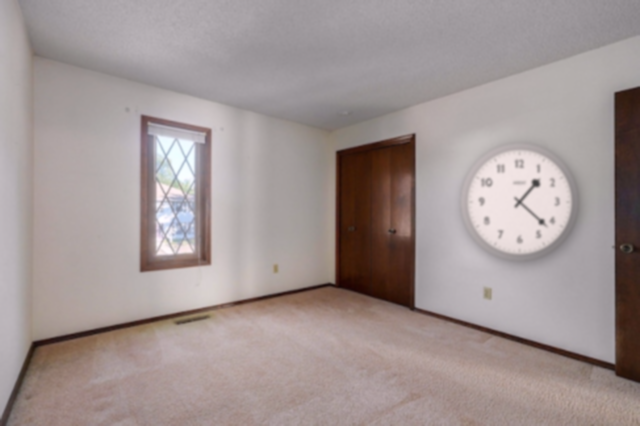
1,22
